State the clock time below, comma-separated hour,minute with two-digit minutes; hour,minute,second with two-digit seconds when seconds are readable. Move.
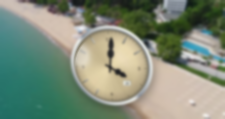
4,01
